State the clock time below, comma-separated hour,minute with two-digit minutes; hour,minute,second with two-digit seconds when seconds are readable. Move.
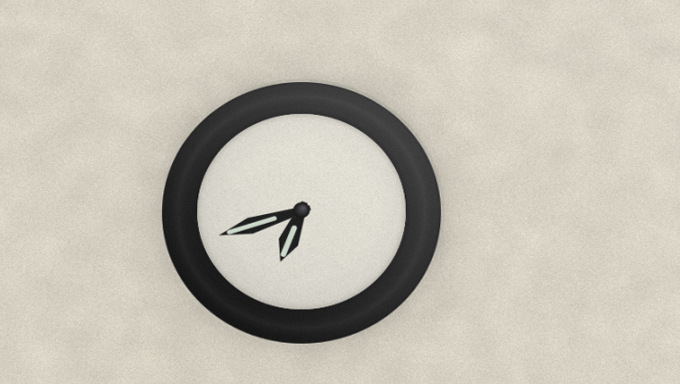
6,42
